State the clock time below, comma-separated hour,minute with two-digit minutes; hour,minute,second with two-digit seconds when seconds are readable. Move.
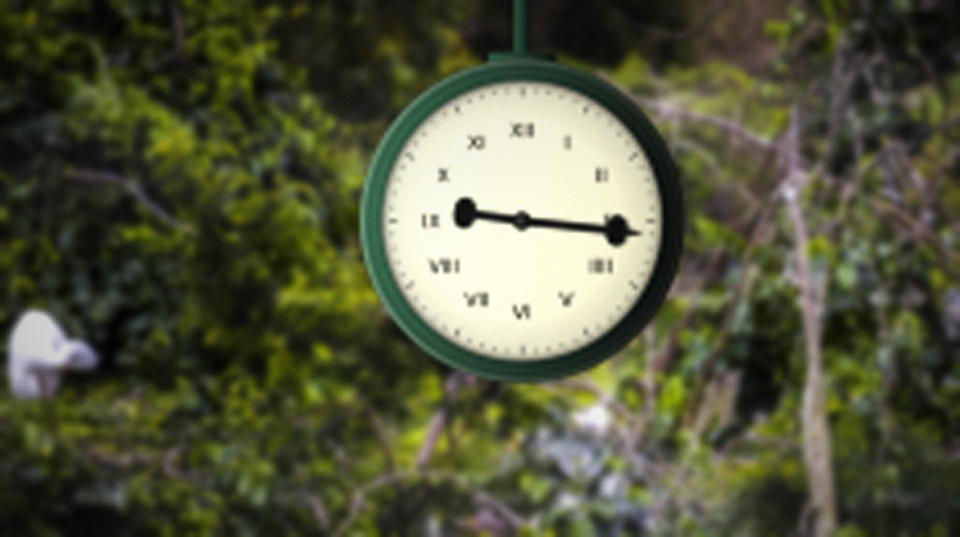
9,16
